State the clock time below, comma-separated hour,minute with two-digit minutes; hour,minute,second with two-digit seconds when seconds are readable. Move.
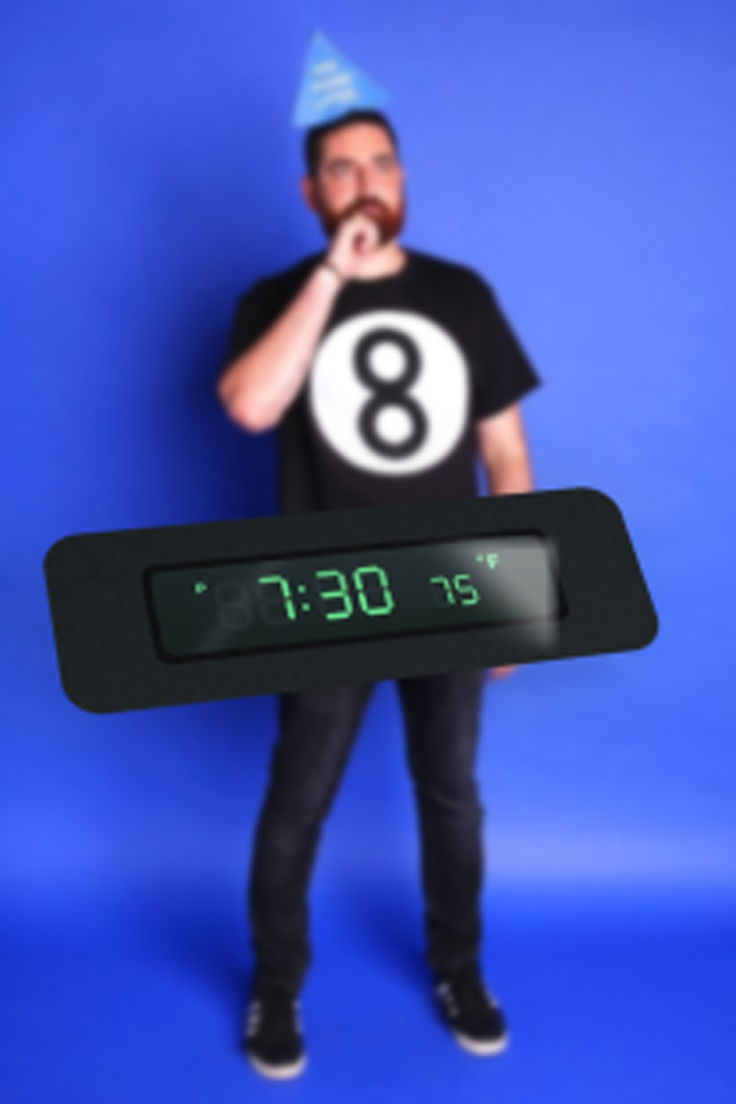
7,30
